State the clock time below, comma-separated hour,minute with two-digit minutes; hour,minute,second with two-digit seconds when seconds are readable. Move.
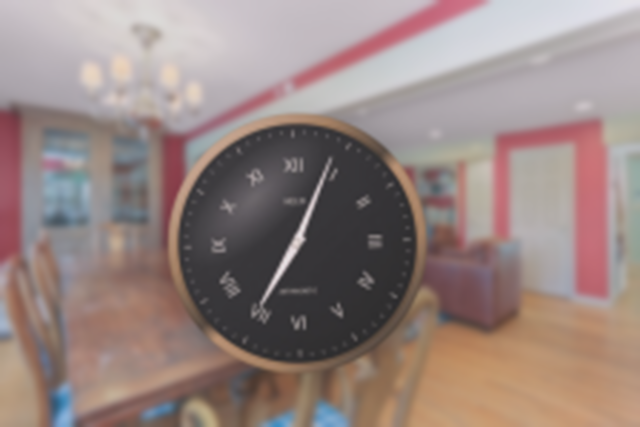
7,04
